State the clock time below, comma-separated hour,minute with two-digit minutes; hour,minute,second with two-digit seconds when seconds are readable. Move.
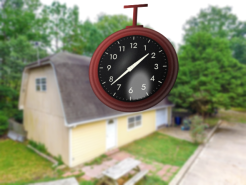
1,38
